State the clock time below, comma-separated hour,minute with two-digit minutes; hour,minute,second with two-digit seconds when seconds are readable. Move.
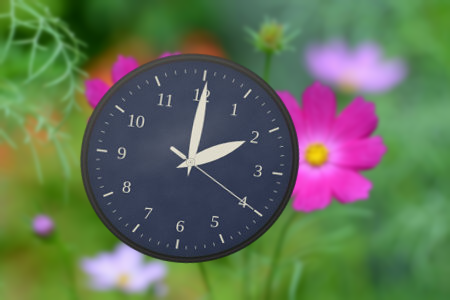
2,00,20
